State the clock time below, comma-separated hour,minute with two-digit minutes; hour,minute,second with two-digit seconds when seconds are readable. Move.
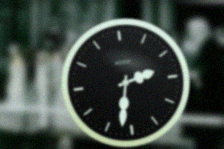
2,32
